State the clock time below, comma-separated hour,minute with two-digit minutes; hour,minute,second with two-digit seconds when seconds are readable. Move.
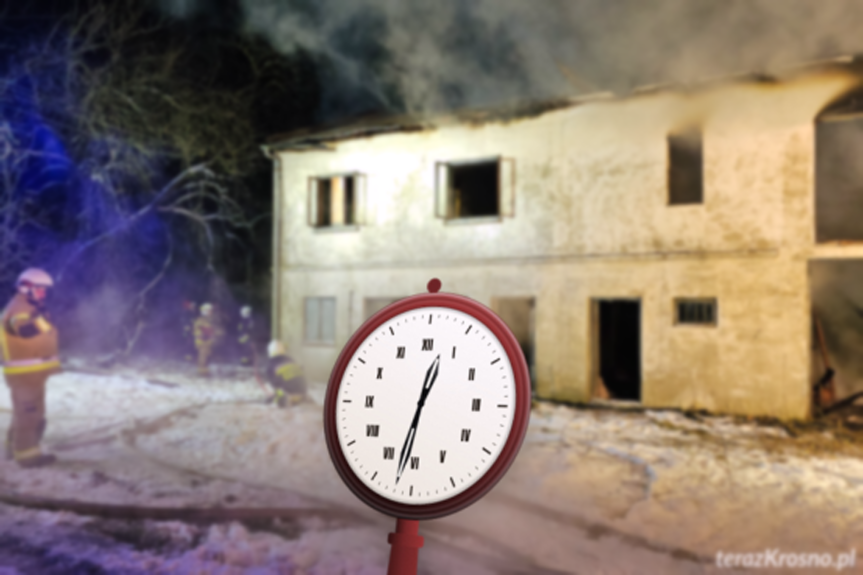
12,32
